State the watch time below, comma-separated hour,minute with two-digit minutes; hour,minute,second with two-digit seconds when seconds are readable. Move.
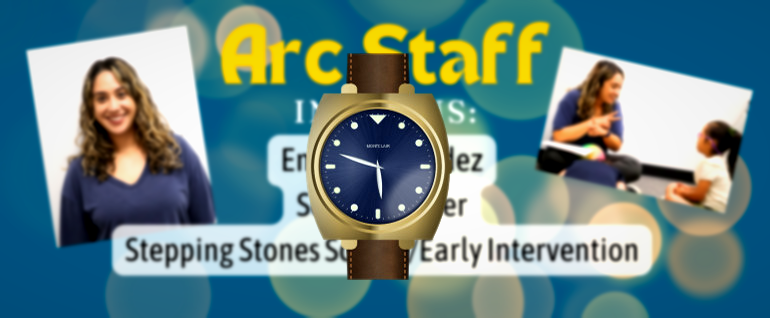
5,48
